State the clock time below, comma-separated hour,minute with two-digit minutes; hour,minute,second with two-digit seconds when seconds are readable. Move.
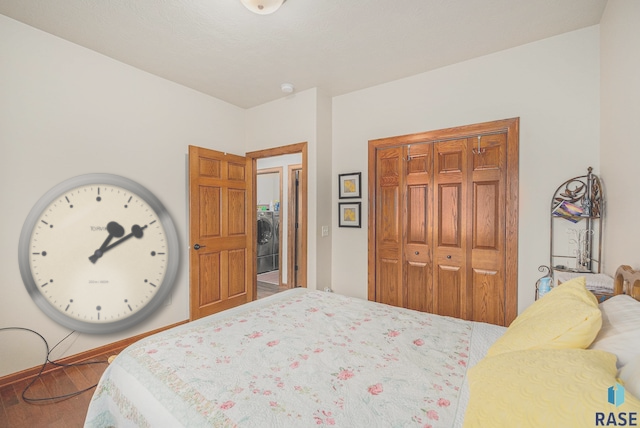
1,10
